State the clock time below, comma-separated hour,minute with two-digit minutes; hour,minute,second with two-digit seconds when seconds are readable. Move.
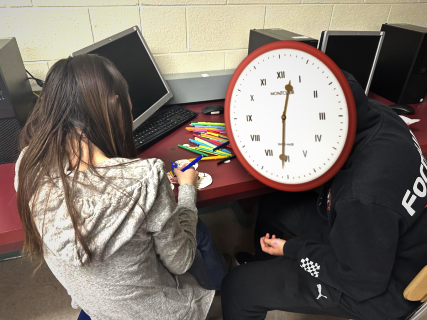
12,31
